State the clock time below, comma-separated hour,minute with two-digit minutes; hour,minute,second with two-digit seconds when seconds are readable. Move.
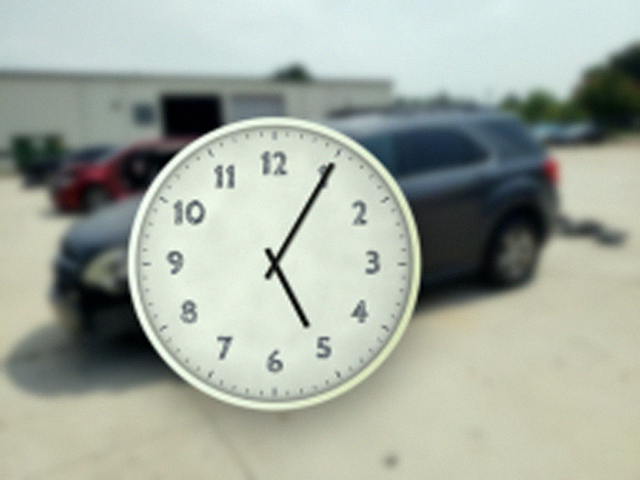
5,05
